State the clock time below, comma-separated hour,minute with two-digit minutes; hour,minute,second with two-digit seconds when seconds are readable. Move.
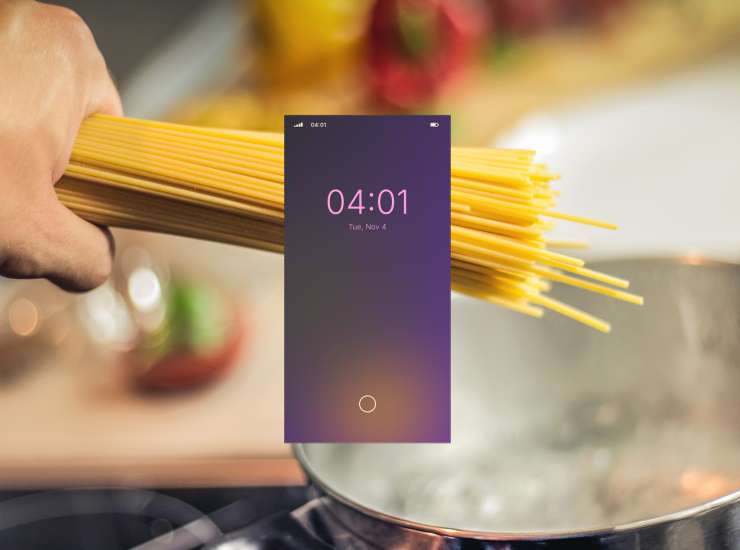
4,01
